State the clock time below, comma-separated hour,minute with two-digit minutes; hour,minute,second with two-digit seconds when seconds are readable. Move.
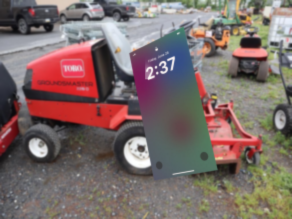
2,37
